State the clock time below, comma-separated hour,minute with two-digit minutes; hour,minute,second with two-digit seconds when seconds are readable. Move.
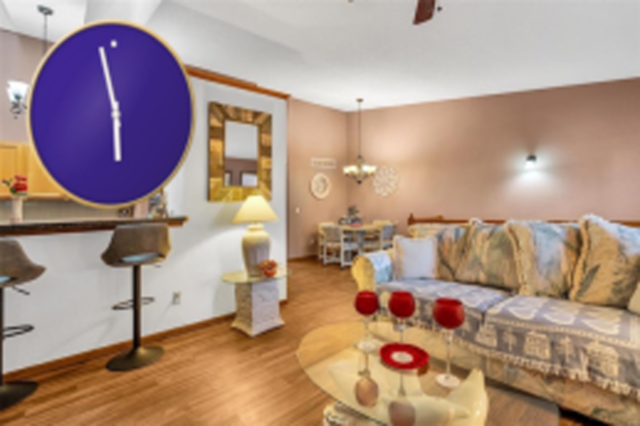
5,58
